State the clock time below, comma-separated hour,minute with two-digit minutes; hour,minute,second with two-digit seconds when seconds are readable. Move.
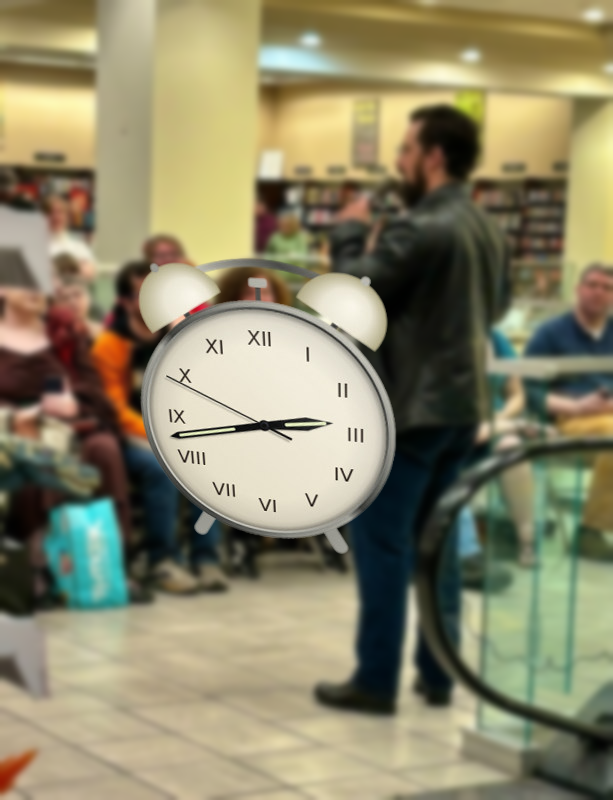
2,42,49
